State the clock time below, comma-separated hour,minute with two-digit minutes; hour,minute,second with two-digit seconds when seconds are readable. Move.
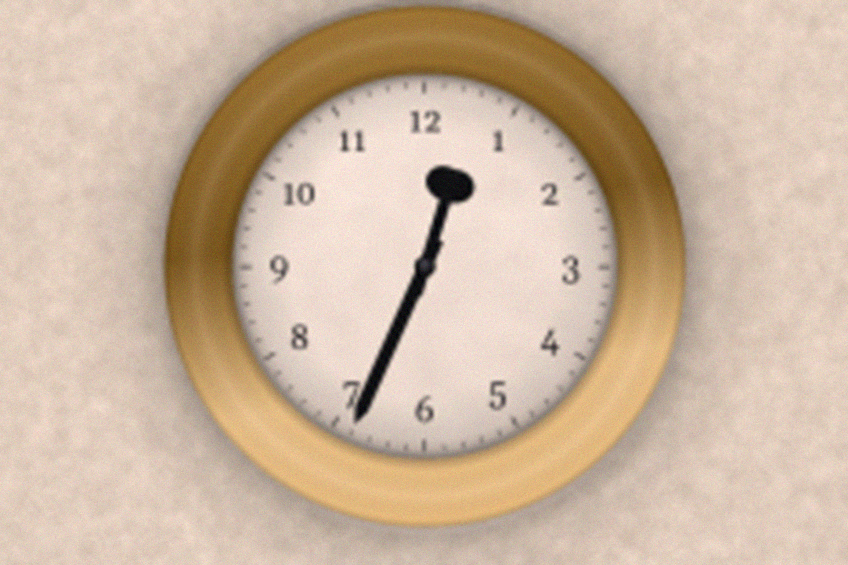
12,34
